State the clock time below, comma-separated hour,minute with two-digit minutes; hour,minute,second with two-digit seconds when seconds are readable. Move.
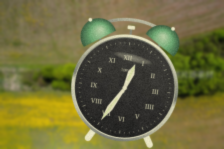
12,35
